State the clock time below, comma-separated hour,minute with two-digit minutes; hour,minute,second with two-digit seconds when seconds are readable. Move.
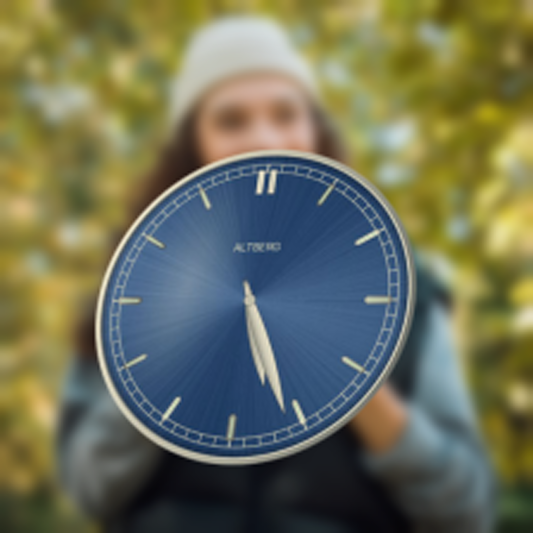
5,26
